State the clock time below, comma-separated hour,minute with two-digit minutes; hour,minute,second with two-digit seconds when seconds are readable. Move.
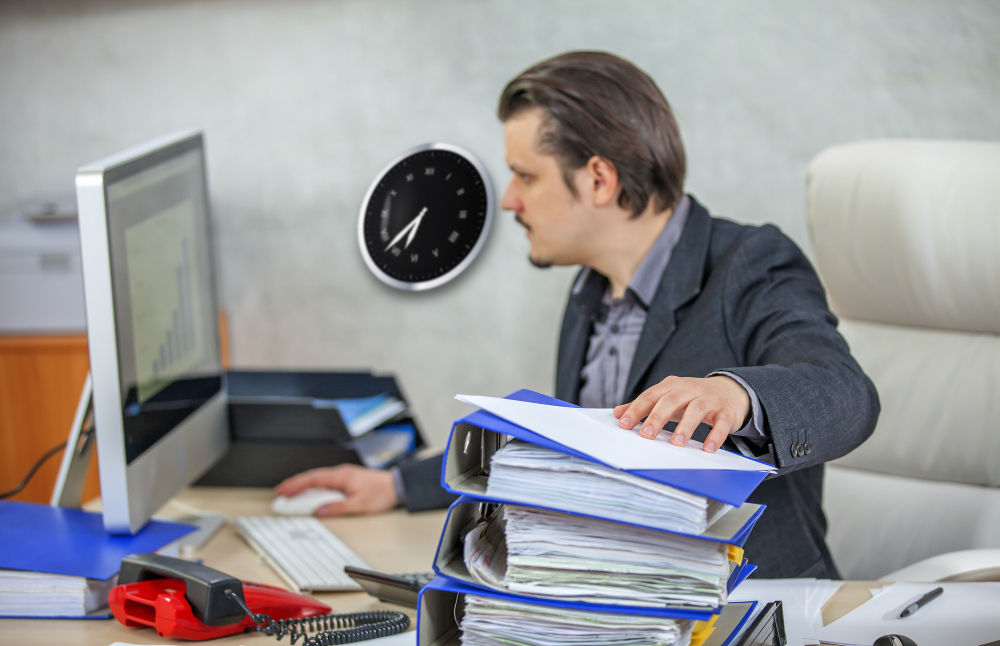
6,37
